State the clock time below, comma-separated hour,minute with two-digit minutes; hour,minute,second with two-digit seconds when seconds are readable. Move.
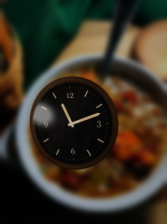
11,12
